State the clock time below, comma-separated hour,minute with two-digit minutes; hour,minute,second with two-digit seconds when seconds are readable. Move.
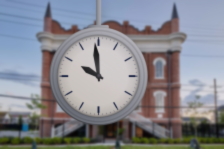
9,59
